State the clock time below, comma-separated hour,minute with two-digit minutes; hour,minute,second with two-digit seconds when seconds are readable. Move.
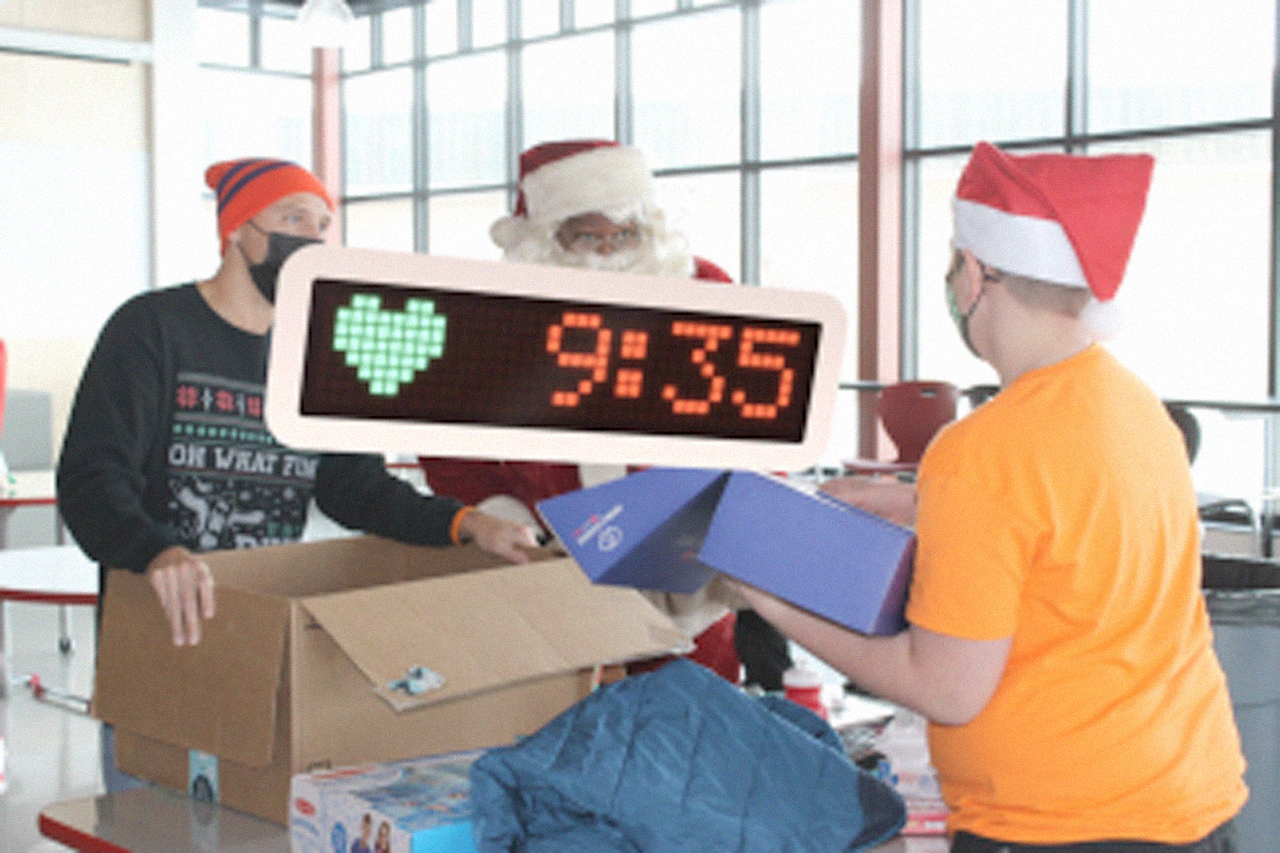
9,35
